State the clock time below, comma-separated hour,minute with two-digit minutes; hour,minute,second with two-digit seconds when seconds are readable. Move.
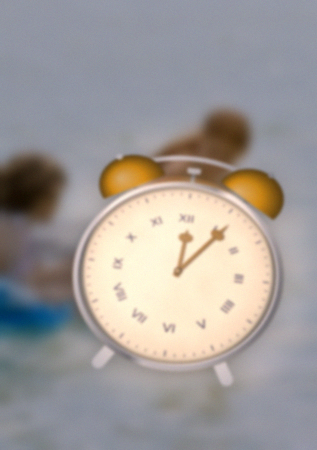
12,06
